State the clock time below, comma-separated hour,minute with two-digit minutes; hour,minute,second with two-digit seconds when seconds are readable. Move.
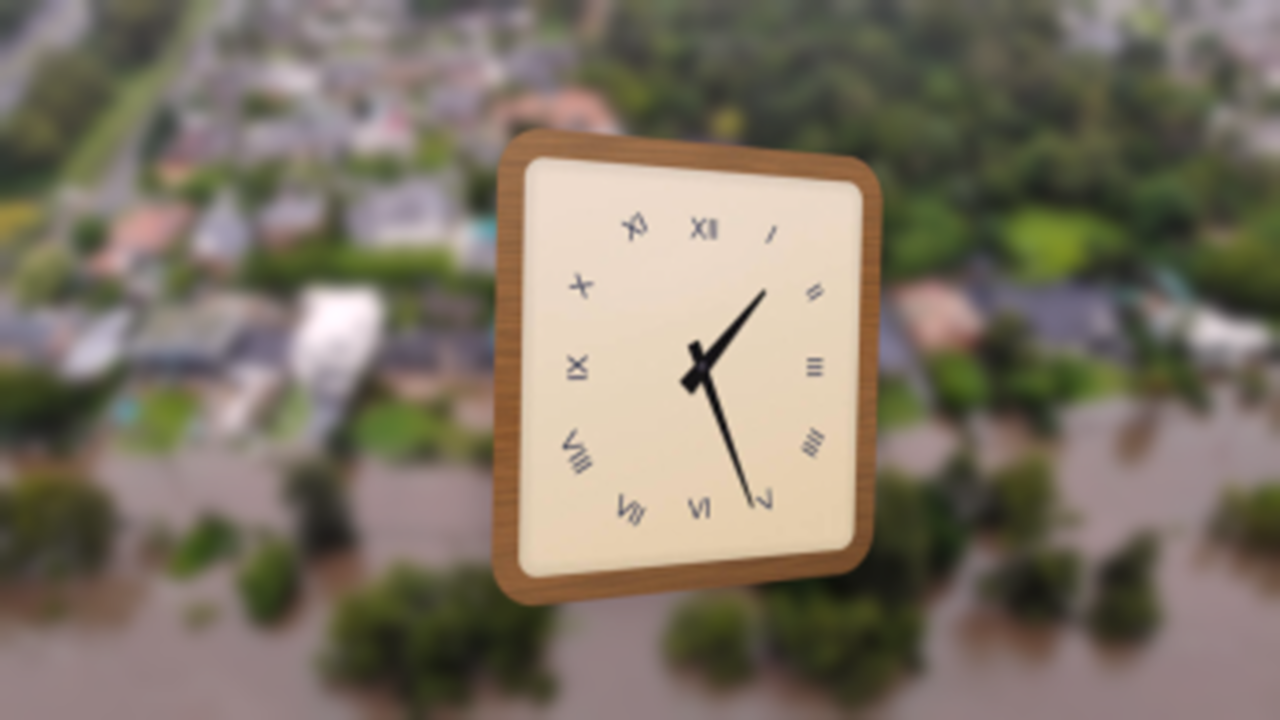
1,26
